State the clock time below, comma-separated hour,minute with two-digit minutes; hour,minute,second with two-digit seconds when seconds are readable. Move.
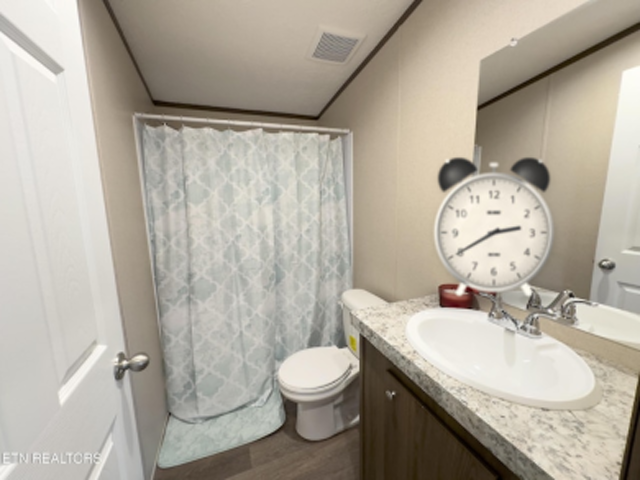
2,40
